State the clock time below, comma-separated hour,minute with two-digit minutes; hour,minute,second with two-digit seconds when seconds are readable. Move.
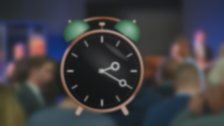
2,20
